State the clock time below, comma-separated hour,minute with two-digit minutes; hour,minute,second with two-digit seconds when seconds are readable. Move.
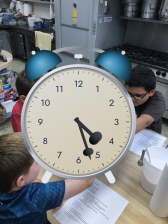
4,27
